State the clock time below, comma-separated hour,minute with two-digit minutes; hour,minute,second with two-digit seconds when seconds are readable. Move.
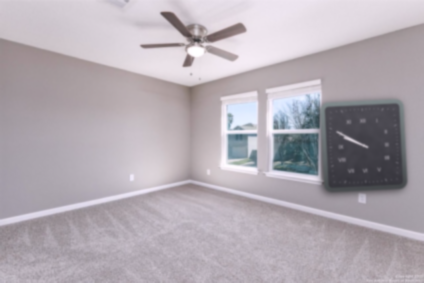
9,50
